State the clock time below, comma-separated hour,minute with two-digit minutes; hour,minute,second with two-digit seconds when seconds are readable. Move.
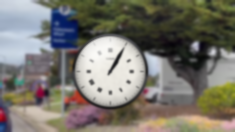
1,05
